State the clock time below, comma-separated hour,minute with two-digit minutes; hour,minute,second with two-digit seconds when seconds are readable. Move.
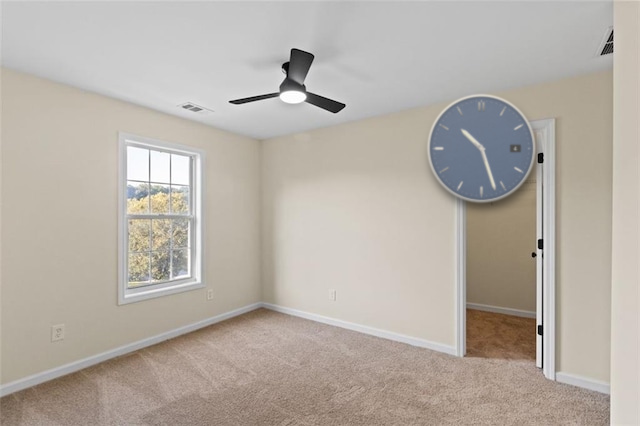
10,27
